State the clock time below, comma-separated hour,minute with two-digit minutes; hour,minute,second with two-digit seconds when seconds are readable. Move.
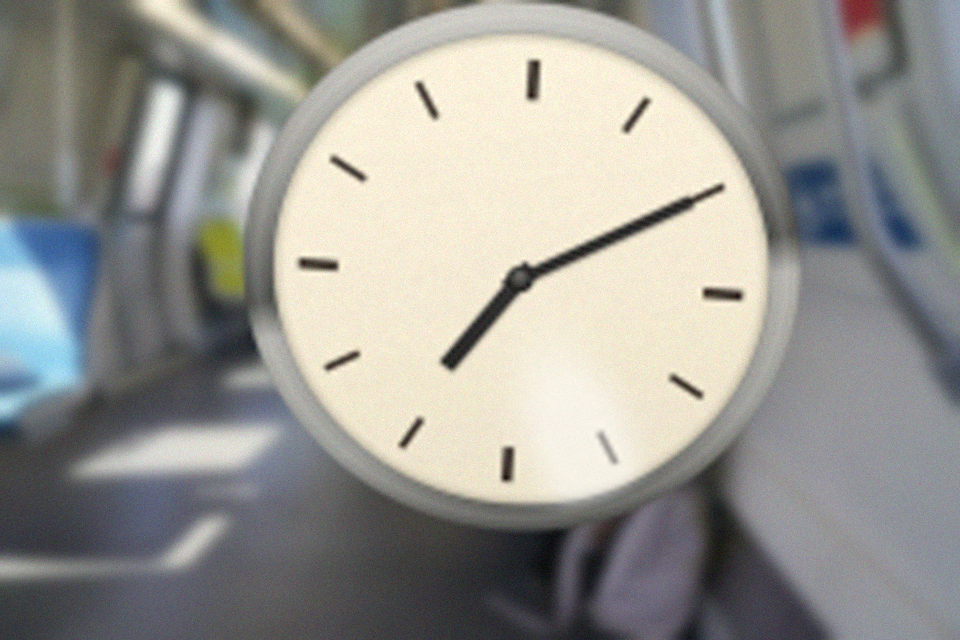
7,10
